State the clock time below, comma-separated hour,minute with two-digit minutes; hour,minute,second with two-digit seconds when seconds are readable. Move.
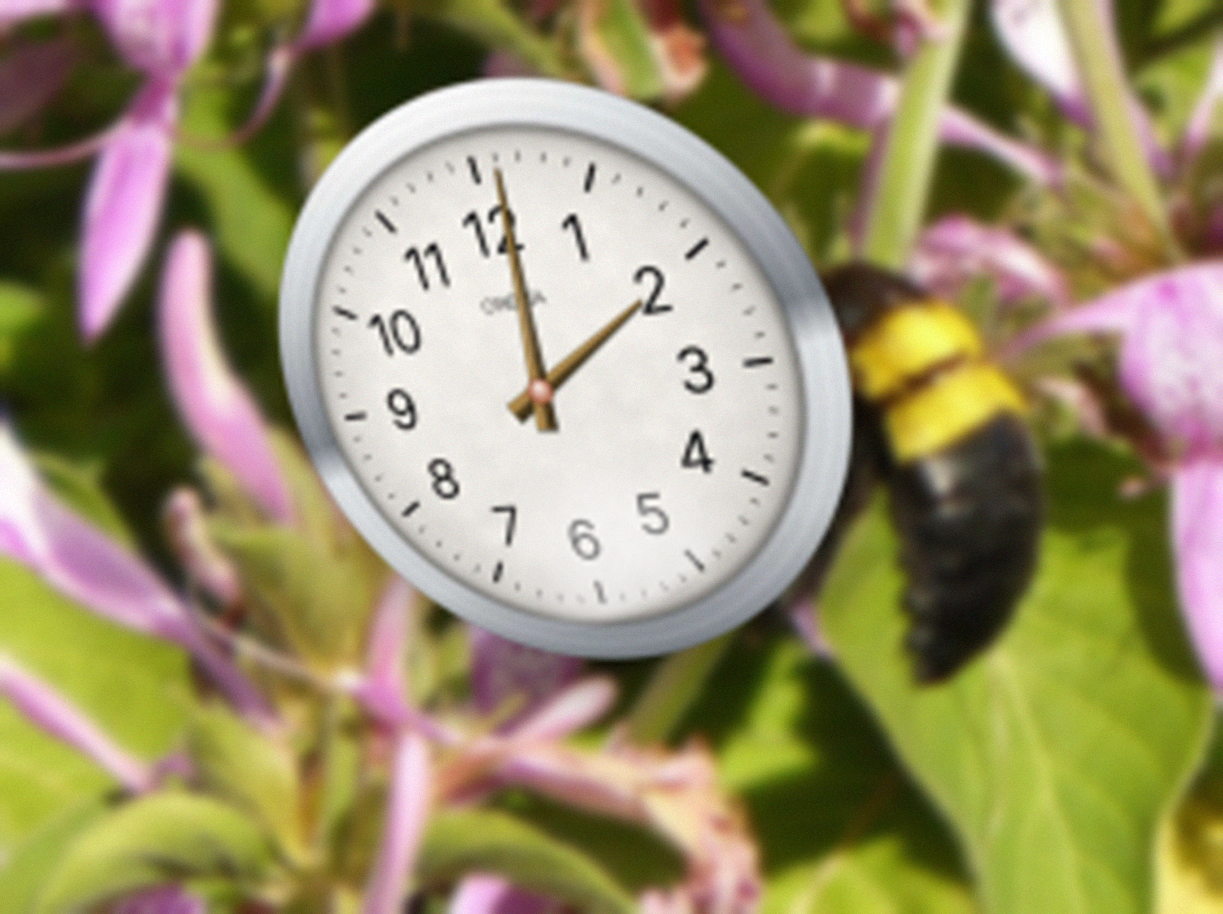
2,01
